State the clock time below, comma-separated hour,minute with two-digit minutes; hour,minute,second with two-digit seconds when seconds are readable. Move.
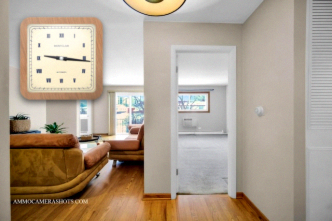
9,16
